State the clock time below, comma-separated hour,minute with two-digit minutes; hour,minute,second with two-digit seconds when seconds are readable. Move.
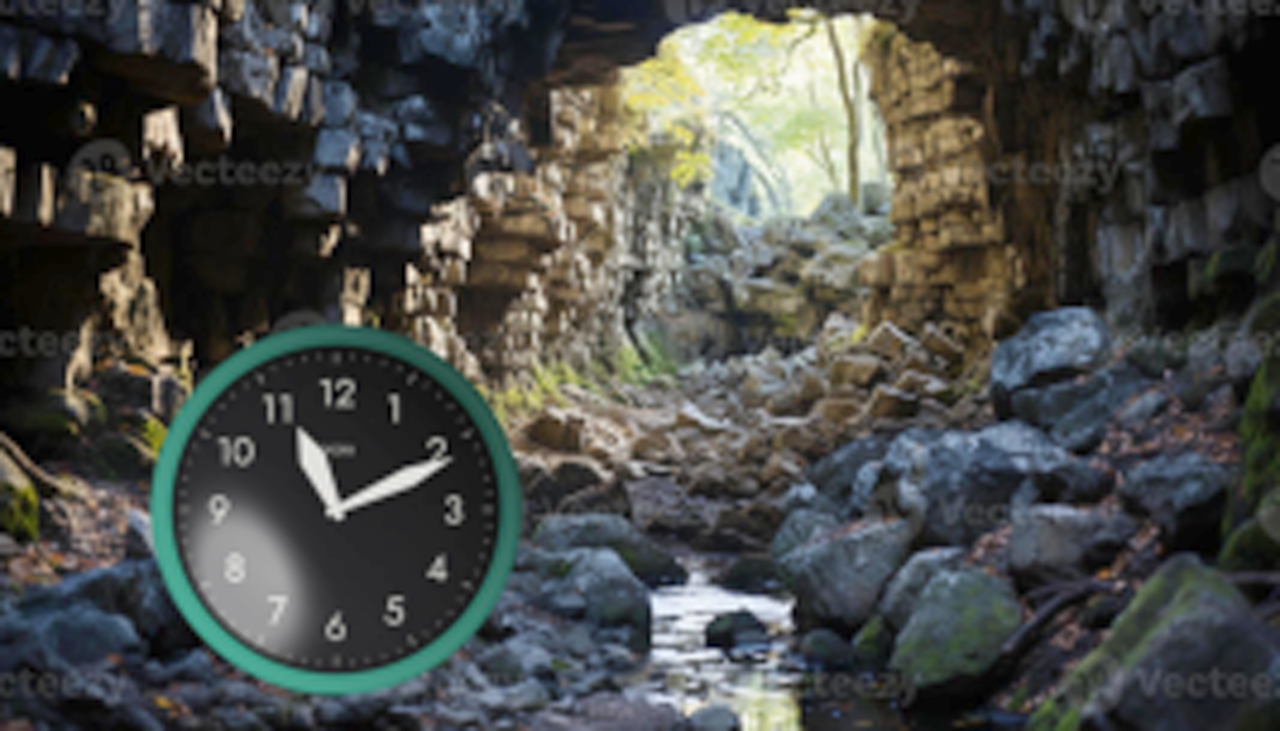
11,11
